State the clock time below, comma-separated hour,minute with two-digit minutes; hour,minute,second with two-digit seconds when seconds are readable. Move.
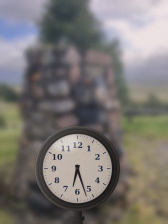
6,27
